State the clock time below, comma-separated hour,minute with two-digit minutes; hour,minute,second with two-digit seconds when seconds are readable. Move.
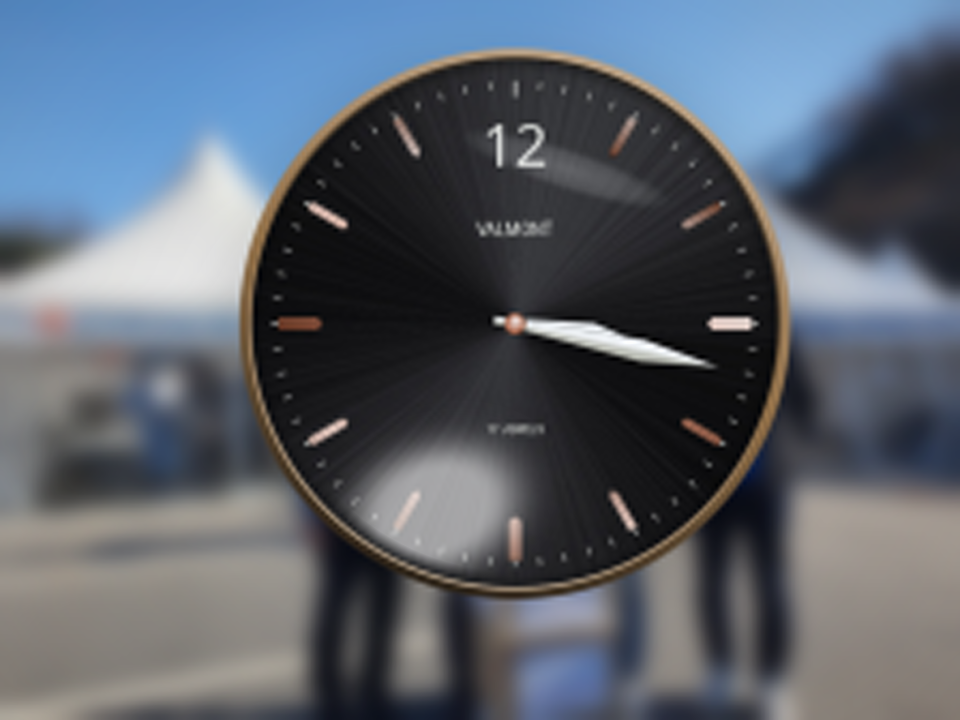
3,17
